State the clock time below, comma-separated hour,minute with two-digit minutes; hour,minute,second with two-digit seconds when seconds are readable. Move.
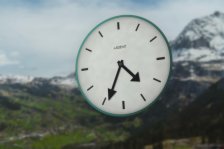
4,34
